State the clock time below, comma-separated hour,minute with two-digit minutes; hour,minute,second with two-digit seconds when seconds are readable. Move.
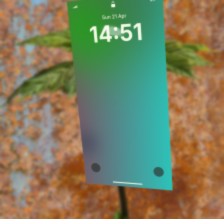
14,51
